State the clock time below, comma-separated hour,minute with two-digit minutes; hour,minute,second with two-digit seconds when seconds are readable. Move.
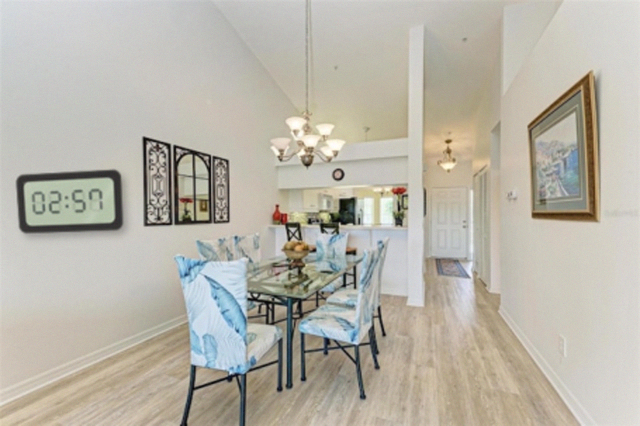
2,57
